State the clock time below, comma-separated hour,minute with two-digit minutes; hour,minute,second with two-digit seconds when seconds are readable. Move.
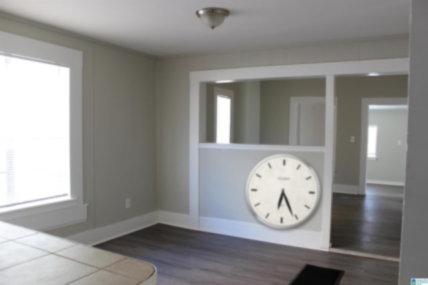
6,26
